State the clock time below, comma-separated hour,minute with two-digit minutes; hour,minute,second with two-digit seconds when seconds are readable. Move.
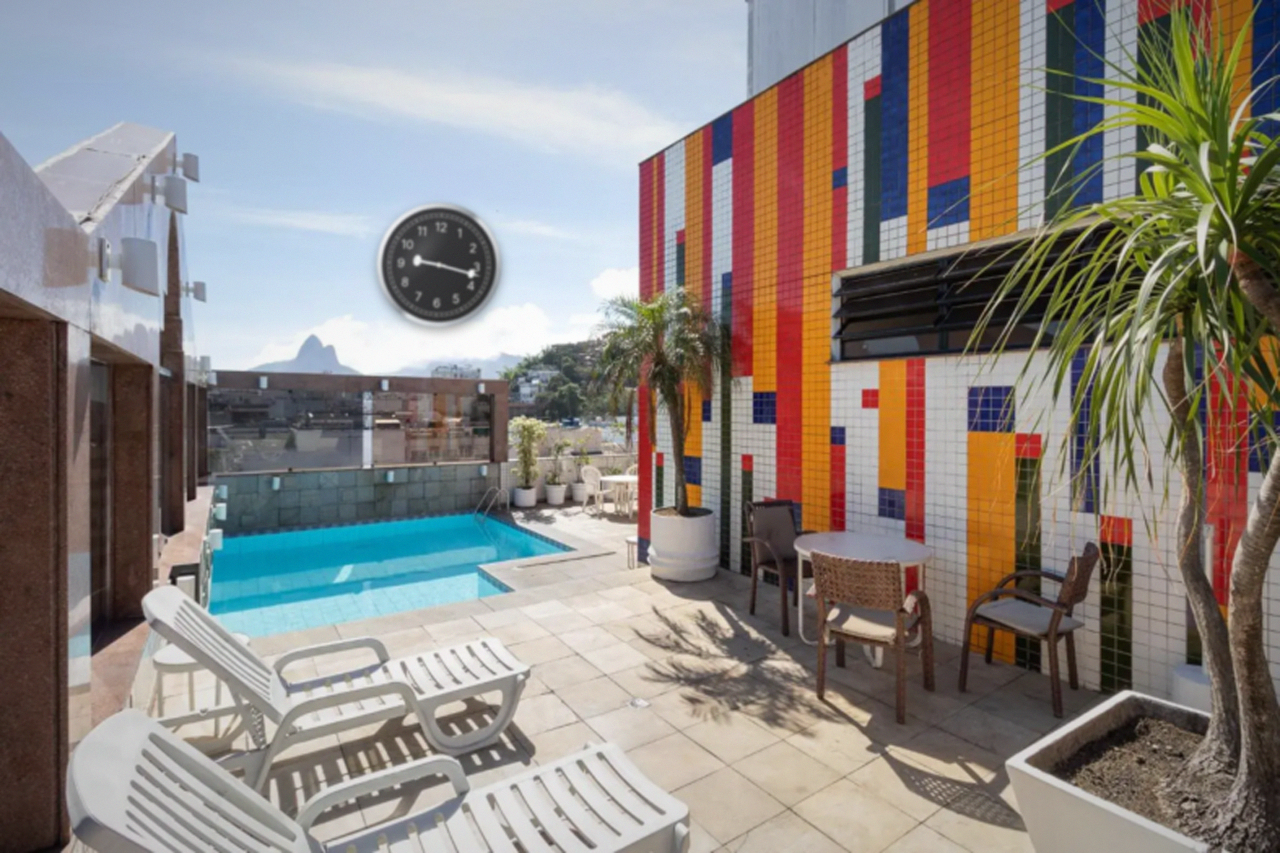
9,17
